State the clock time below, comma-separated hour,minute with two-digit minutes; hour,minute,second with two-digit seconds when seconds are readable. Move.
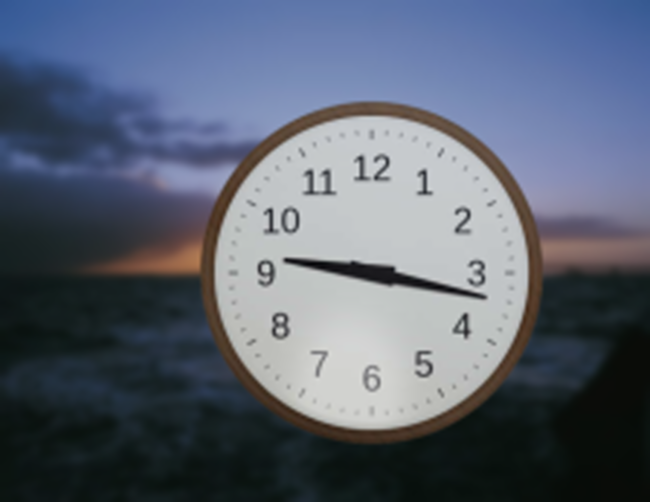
9,17
